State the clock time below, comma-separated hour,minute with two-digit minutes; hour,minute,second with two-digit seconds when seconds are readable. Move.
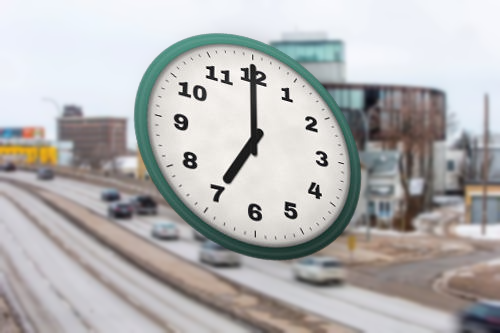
7,00
